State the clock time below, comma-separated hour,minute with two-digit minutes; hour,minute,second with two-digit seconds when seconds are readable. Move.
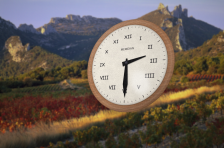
2,30
